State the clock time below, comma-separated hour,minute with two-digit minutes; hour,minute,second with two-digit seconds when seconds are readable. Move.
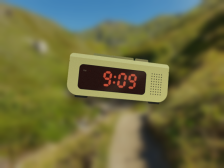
9,09
